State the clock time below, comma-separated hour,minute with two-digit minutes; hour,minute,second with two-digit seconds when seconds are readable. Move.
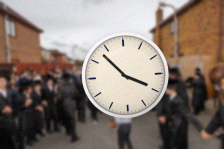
3,53
